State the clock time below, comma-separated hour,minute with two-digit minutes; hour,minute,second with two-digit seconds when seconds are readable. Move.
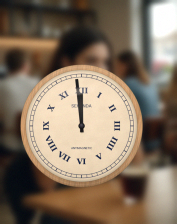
11,59
